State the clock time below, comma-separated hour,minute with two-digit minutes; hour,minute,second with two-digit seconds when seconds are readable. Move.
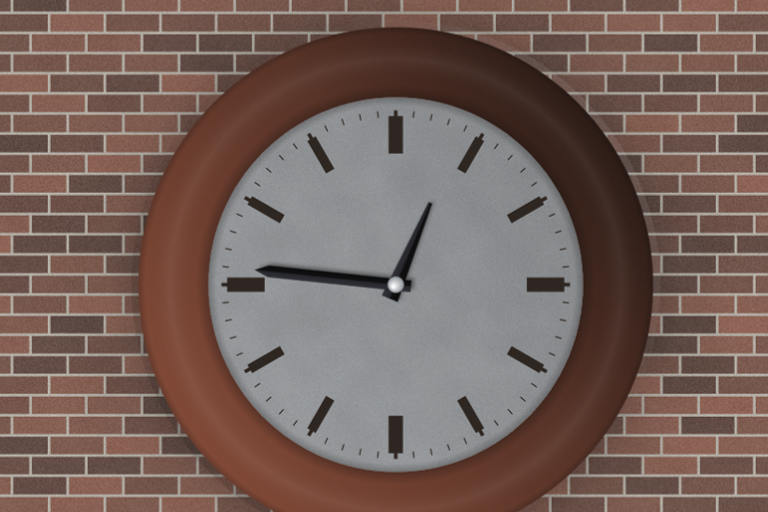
12,46
